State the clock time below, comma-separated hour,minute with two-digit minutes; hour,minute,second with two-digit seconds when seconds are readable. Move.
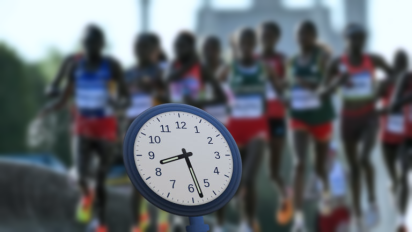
8,28
